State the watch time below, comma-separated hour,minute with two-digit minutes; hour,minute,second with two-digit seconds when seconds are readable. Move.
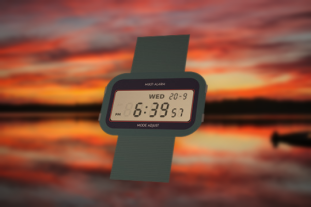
6,39,57
